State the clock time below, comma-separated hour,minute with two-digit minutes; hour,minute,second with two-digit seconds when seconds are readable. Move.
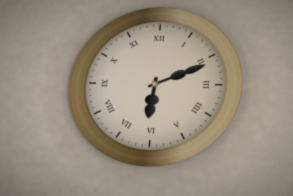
6,11
